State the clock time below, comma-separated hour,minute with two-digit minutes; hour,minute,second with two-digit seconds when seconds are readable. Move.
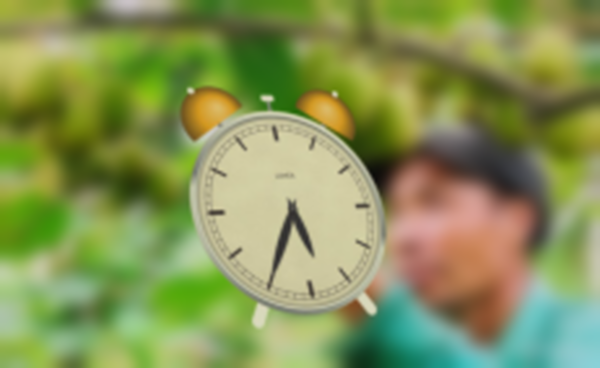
5,35
